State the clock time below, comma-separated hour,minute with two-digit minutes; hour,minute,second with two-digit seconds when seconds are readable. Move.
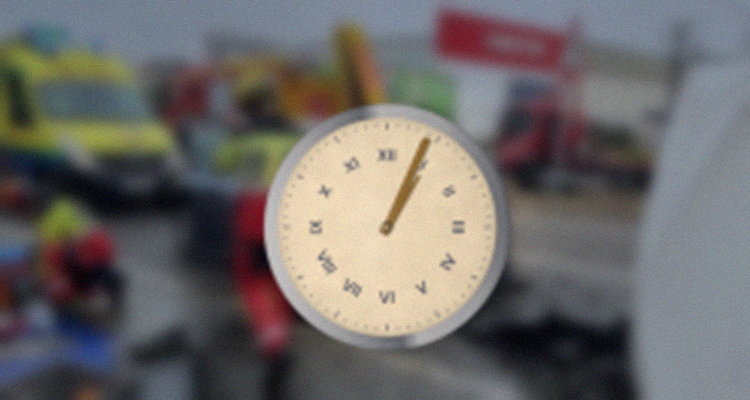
1,04
